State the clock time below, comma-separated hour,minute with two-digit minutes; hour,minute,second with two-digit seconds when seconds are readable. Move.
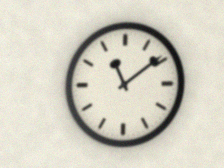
11,09
